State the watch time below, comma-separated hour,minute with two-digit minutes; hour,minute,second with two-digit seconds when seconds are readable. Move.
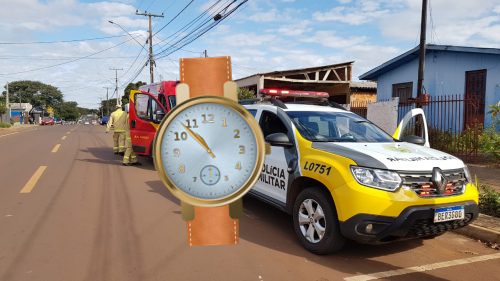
10,53
